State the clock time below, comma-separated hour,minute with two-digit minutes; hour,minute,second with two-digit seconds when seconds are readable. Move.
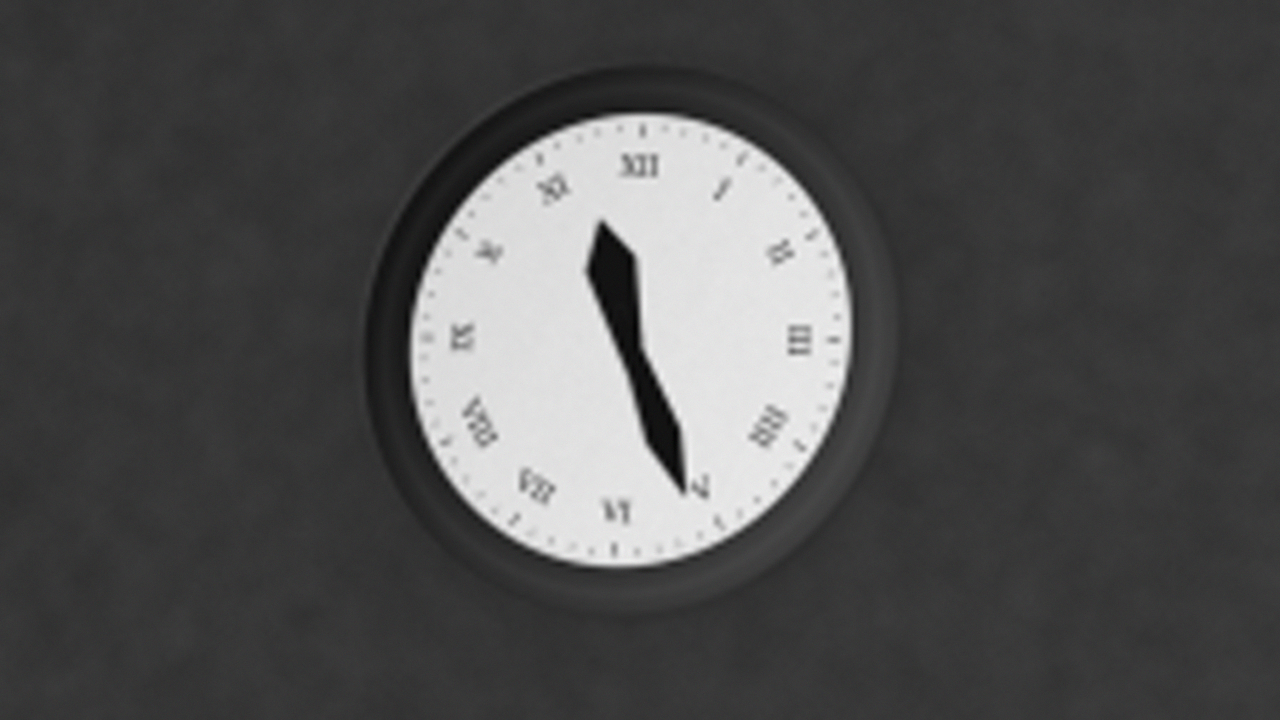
11,26
